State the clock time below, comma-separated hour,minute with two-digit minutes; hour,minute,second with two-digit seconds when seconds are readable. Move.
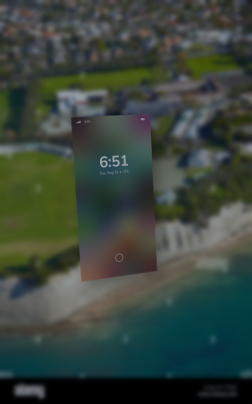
6,51
